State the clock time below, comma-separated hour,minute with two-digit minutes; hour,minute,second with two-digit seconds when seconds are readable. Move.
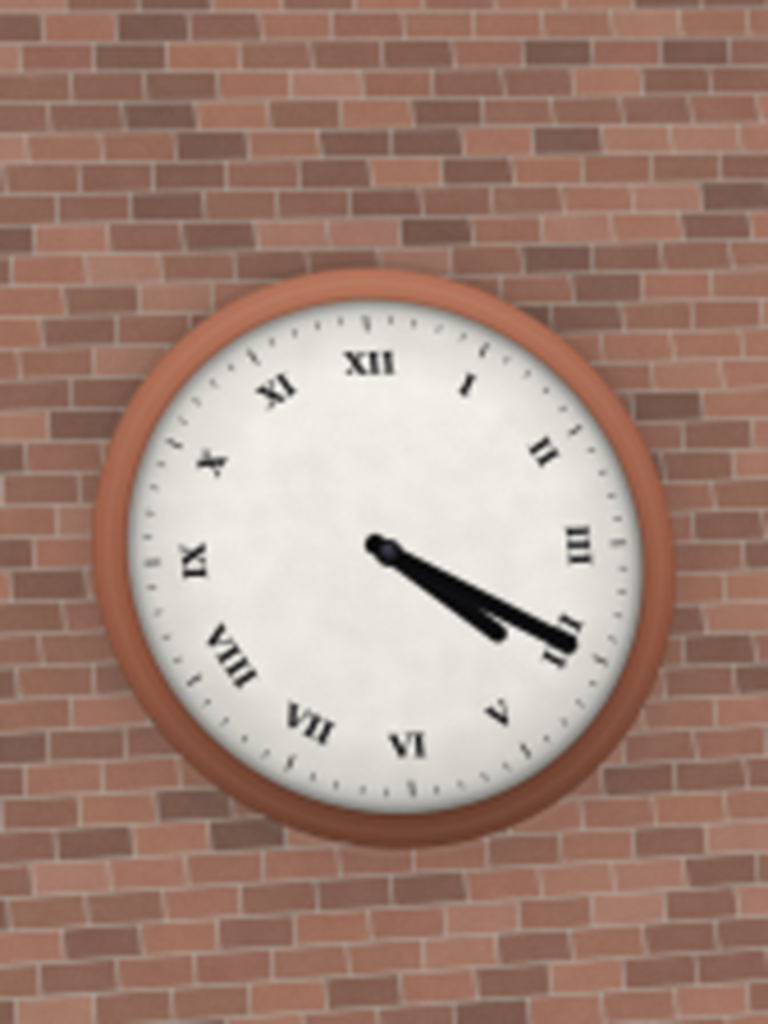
4,20
